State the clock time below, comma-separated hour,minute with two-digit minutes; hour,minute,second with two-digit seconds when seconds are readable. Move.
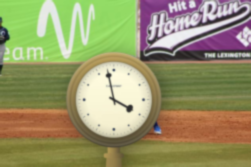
3,58
